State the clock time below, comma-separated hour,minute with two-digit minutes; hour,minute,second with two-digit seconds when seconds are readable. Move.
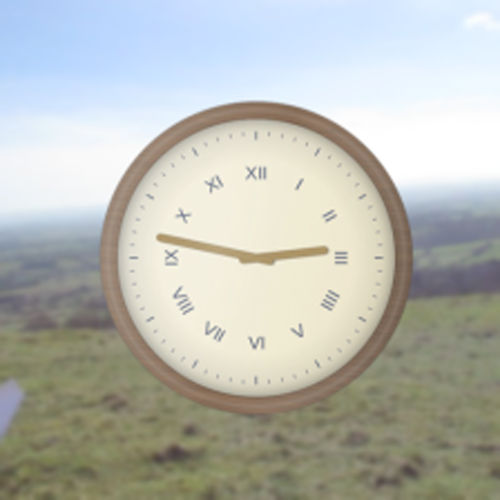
2,47
